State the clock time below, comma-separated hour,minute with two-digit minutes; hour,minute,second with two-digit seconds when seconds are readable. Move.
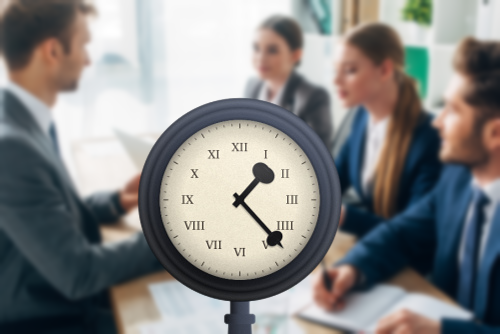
1,23
